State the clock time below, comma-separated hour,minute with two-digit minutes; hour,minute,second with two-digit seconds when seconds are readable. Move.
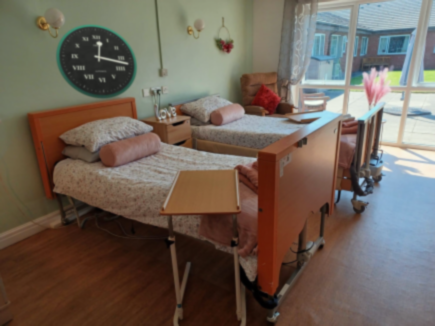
12,17
